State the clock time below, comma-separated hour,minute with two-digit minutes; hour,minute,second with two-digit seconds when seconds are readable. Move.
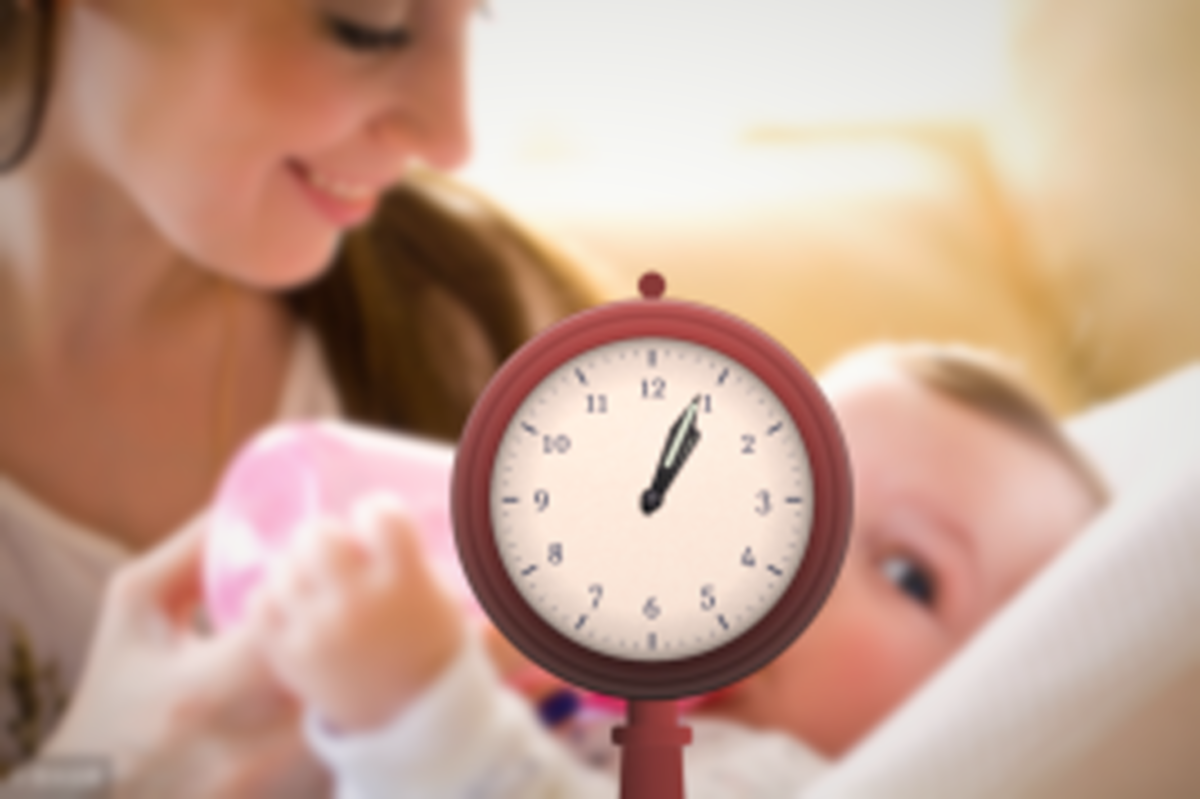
1,04
